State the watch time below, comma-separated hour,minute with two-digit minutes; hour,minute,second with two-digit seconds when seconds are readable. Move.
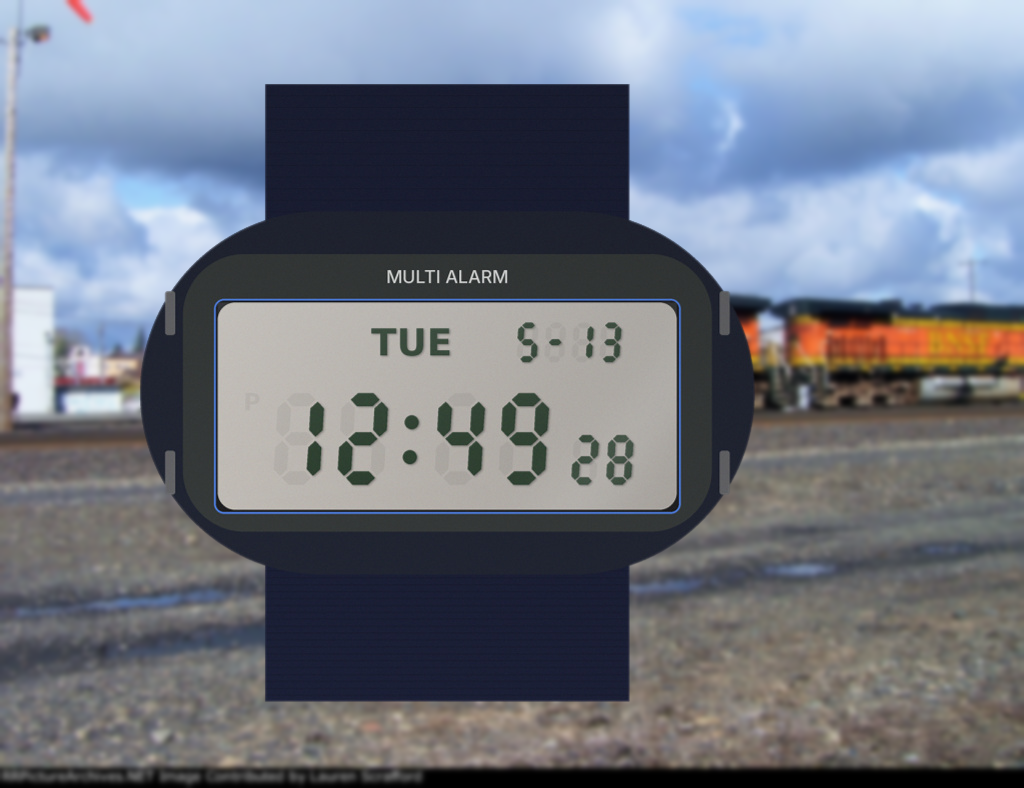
12,49,28
